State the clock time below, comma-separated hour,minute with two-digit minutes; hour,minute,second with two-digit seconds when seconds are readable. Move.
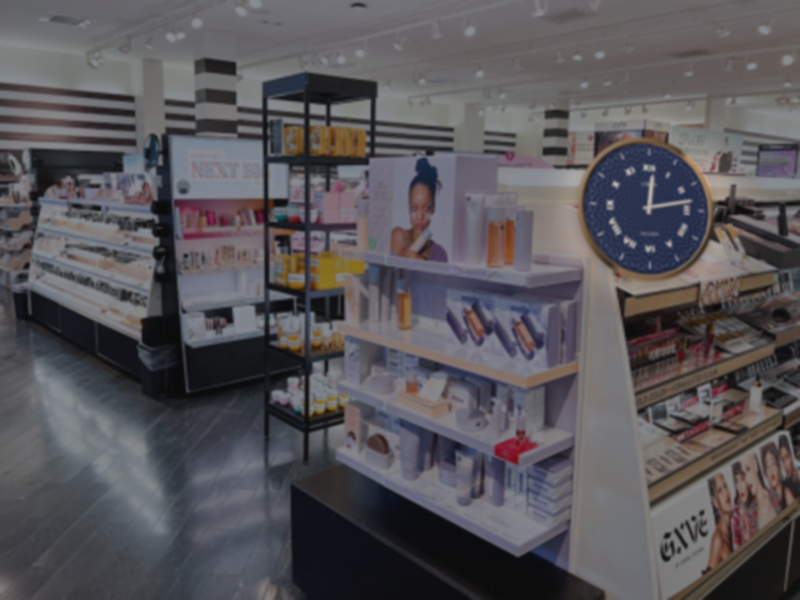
12,13
